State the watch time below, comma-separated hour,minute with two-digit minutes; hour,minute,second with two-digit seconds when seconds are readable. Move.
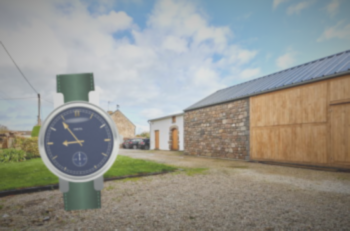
8,54
